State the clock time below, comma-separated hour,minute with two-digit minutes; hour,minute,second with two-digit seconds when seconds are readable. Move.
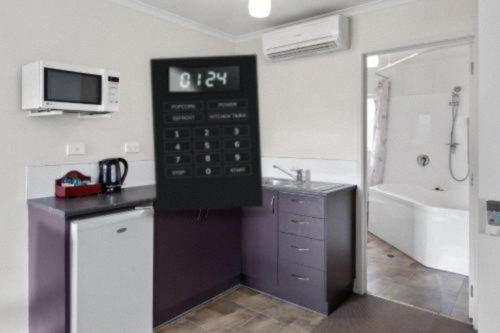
1,24
